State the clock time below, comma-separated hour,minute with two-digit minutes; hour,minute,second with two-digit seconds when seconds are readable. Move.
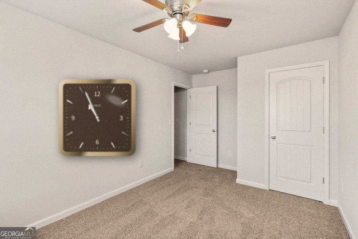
10,56
